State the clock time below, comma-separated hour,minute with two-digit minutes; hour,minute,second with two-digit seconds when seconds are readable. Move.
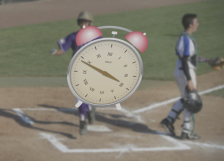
3,49
